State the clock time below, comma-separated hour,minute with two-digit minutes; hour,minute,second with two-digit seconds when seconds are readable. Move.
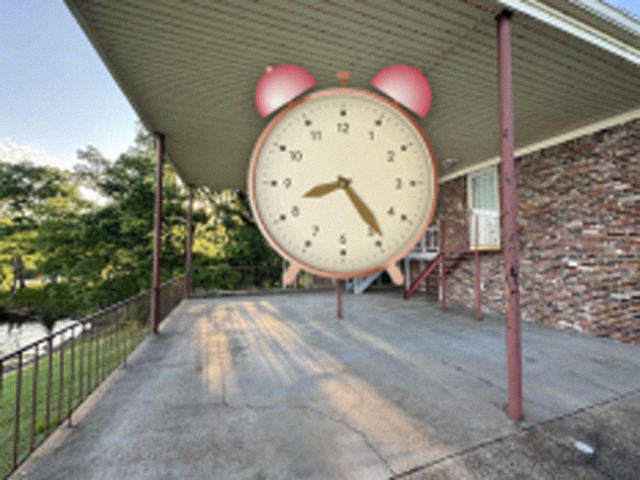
8,24
